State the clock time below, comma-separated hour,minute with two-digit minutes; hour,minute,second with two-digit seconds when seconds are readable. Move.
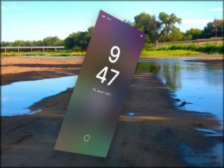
9,47
